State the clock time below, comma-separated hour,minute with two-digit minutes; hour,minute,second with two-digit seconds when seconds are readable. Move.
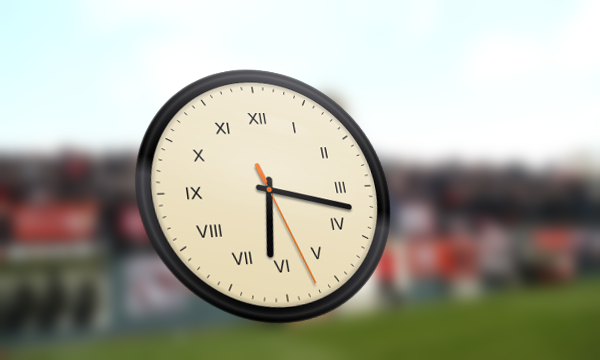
6,17,27
